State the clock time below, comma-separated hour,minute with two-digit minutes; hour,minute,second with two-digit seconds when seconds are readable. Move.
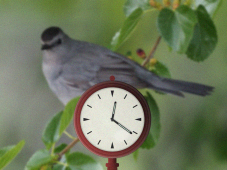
12,21
